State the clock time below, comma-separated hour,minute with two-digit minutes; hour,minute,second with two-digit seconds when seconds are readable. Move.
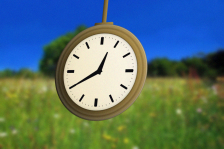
12,40
